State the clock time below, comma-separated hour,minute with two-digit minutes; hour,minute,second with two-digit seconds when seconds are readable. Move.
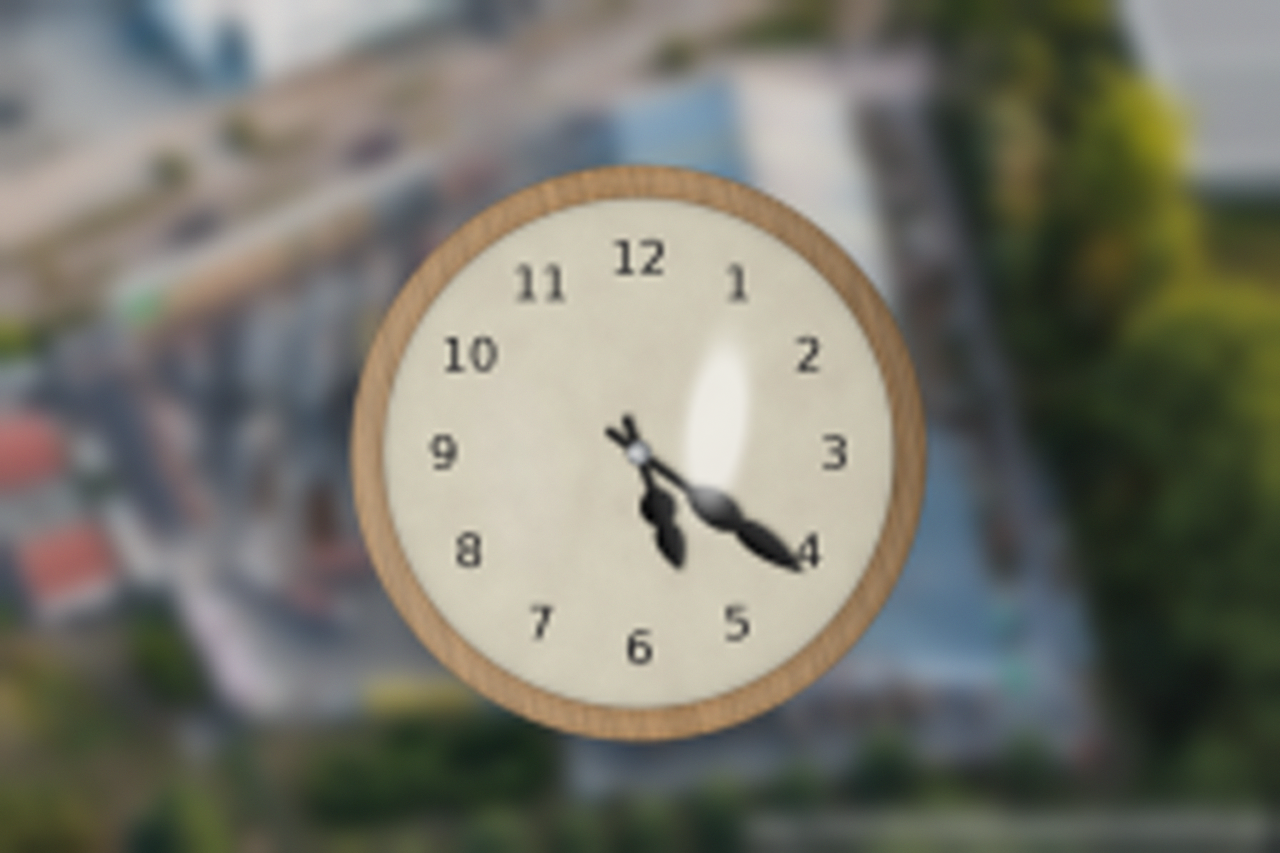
5,21
